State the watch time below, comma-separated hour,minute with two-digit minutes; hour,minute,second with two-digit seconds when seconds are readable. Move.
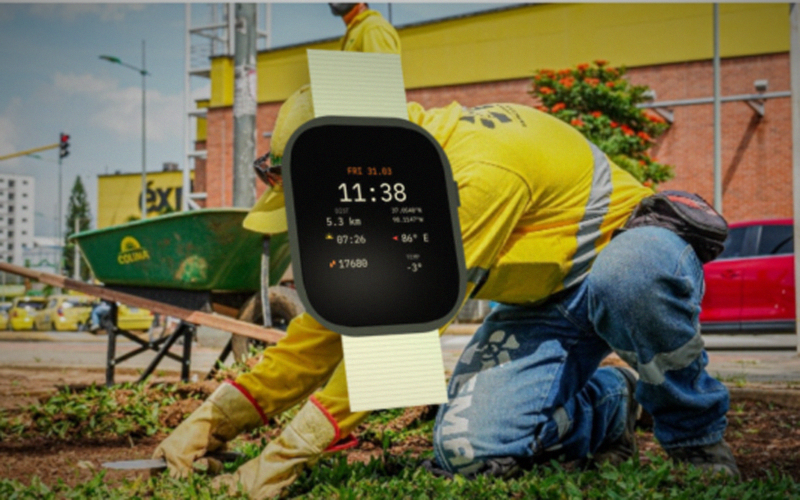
11,38
